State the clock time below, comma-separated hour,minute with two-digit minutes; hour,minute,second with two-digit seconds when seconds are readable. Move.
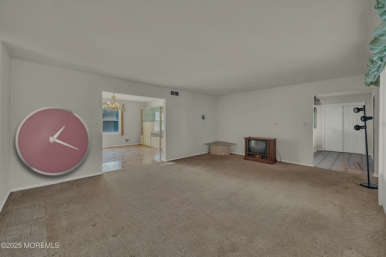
1,19
